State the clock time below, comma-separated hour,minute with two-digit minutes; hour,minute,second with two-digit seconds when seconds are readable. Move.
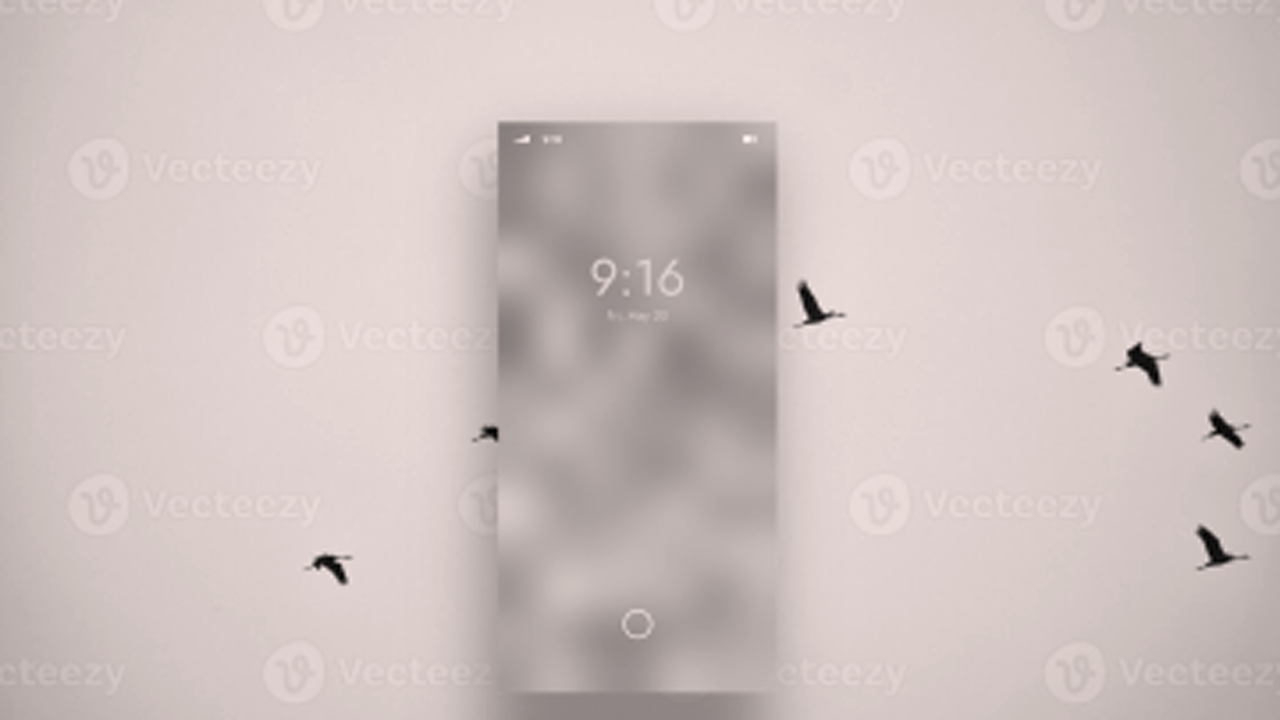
9,16
